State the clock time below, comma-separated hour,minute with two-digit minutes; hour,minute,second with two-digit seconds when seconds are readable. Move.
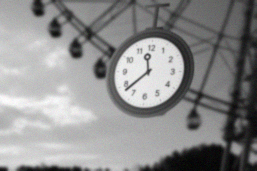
11,38
